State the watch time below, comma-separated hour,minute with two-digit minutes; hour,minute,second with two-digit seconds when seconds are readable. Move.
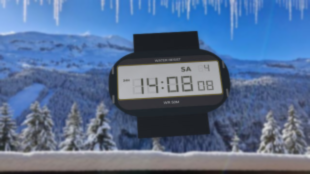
14,08,08
